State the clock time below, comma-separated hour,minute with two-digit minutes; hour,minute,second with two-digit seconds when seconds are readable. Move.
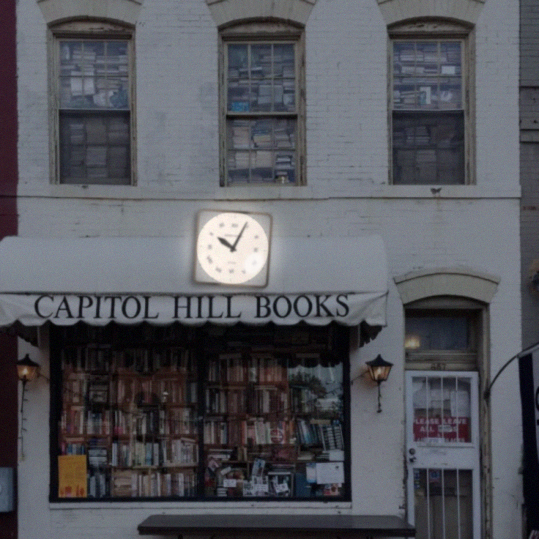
10,04
